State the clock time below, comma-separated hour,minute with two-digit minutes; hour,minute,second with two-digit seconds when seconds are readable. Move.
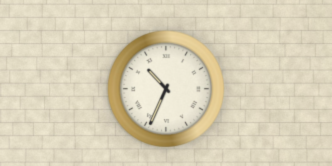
10,34
